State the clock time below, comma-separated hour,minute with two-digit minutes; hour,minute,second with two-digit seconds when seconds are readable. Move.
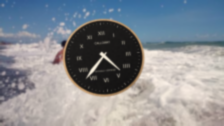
4,37
